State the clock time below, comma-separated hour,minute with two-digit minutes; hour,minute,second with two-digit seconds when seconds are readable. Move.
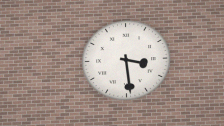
3,29
